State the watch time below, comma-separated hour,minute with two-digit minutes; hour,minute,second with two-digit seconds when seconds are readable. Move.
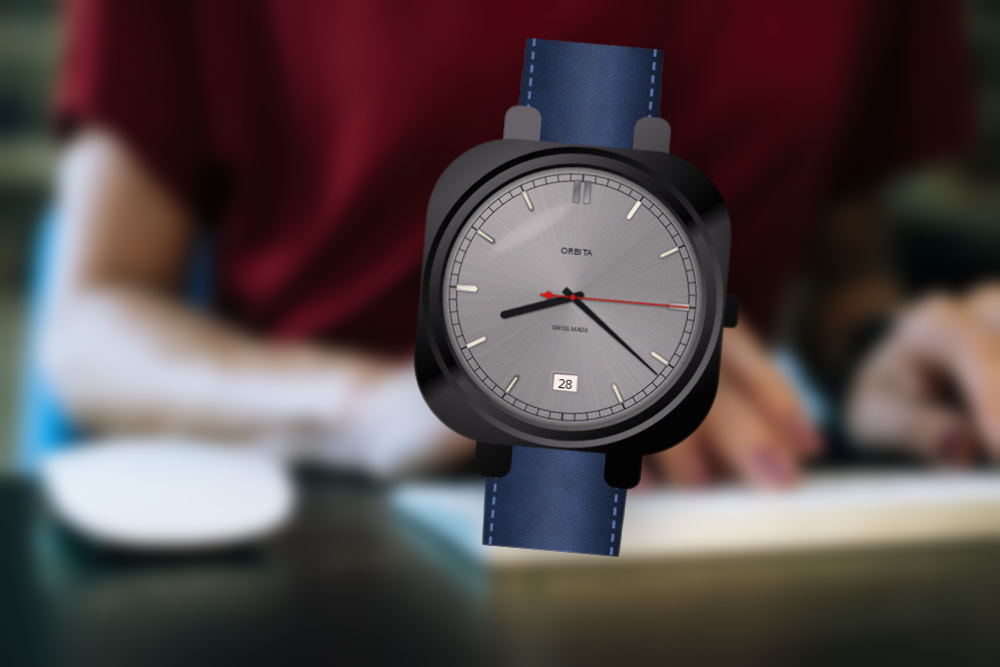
8,21,15
